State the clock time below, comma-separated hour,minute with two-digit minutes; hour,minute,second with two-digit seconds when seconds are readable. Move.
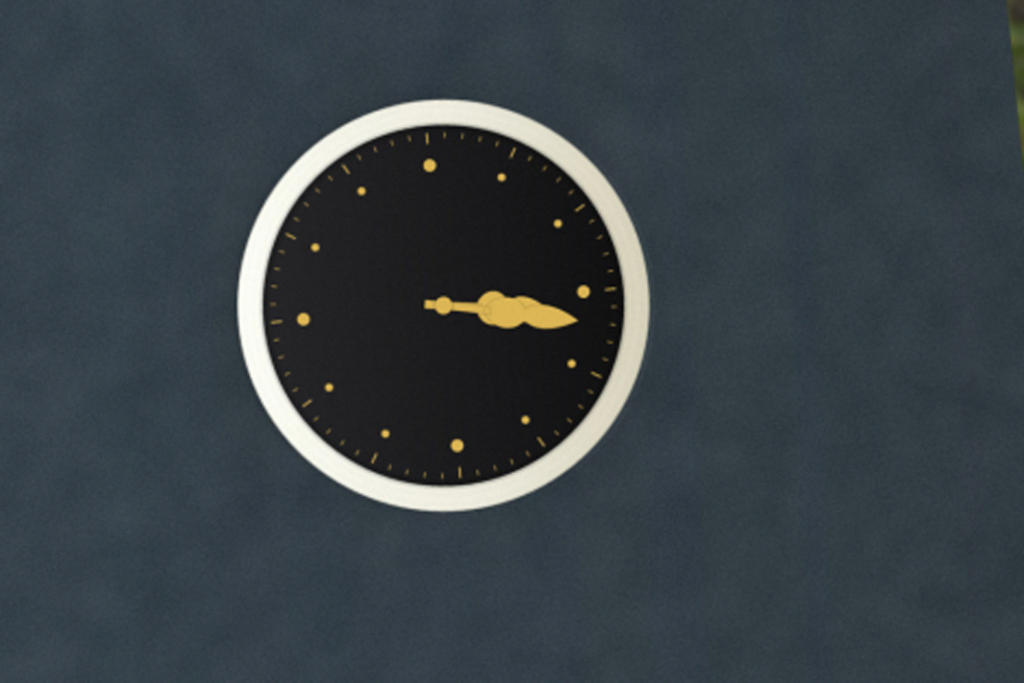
3,17
